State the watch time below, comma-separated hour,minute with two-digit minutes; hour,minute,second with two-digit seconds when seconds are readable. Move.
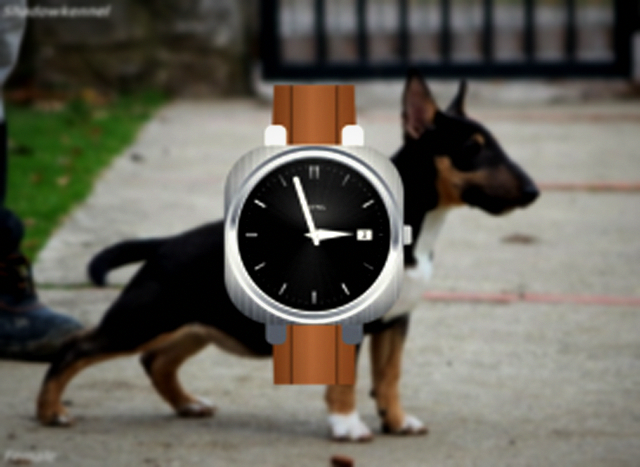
2,57
